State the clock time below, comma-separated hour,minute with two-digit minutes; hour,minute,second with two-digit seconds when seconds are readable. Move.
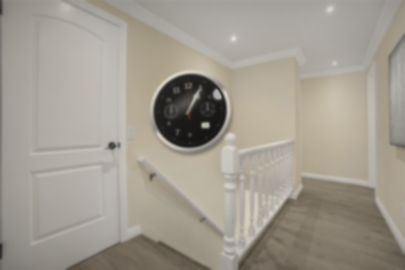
1,05
